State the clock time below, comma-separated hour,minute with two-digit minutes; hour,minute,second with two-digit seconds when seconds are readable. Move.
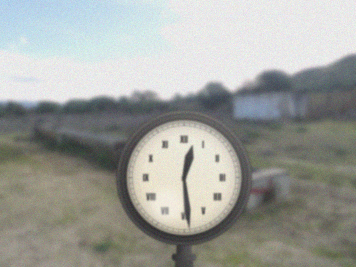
12,29
